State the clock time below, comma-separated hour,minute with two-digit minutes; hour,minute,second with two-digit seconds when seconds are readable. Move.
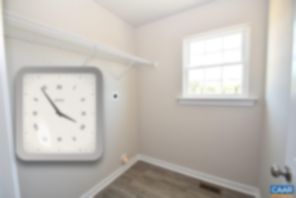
3,54
